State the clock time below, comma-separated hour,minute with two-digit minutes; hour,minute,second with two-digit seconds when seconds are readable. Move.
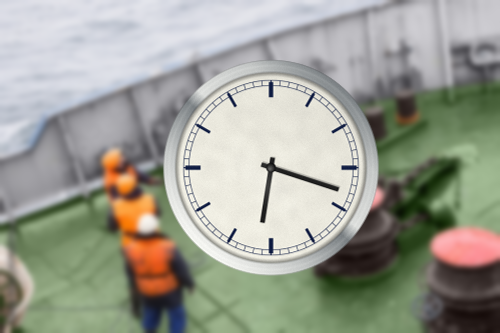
6,18
